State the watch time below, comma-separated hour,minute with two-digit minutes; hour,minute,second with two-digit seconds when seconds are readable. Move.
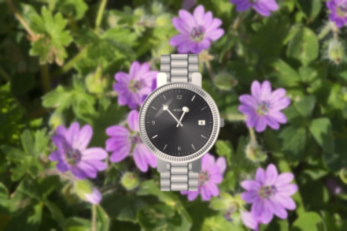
12,53
